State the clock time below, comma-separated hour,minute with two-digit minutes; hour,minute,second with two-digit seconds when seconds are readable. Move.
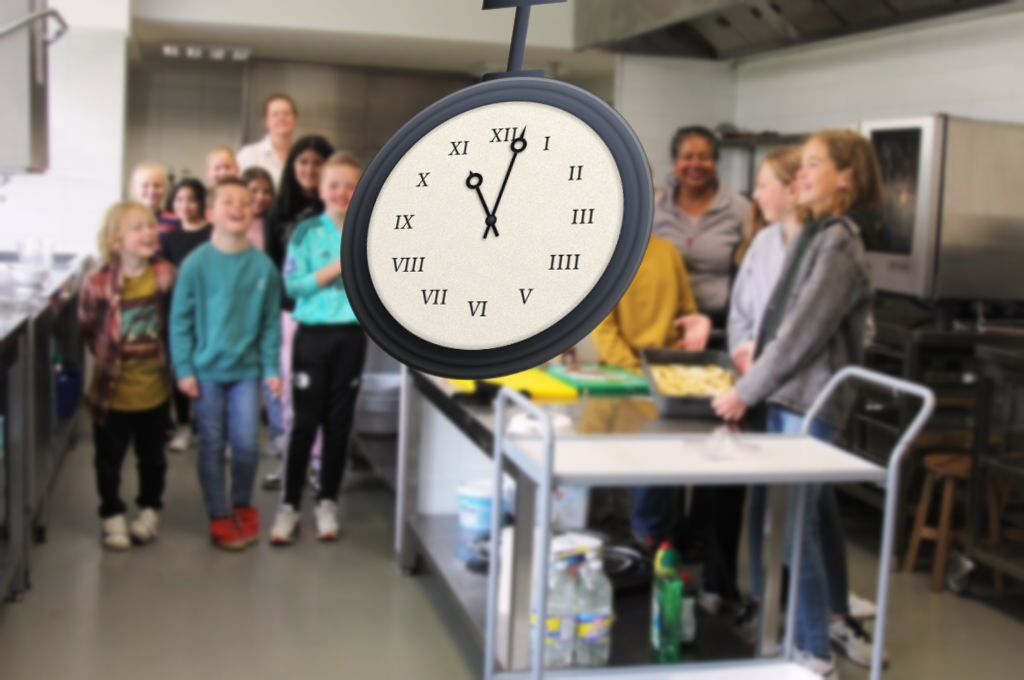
11,02
